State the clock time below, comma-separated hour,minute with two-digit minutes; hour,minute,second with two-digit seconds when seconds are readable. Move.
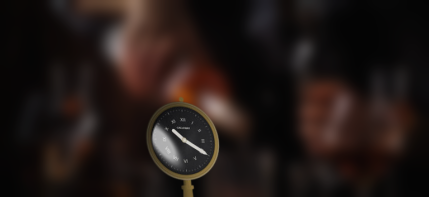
10,20
